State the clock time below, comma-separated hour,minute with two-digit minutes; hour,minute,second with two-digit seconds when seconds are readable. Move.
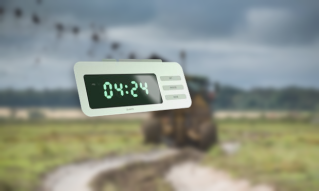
4,24
